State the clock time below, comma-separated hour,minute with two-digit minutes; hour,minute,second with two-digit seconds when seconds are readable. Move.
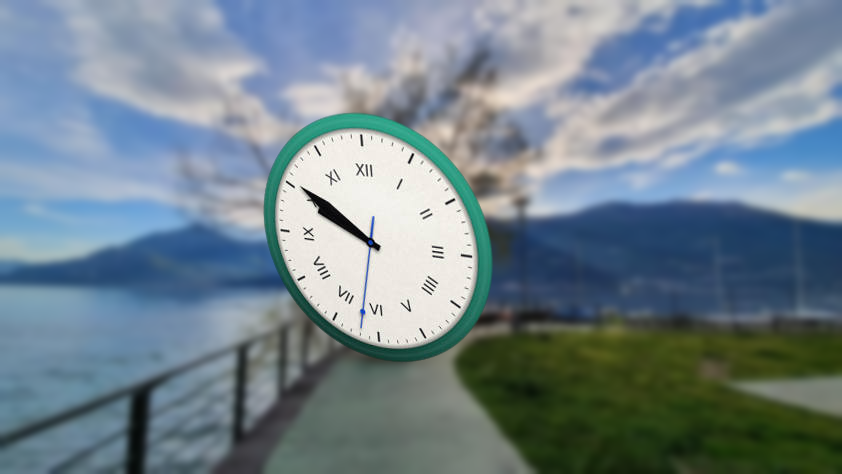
9,50,32
